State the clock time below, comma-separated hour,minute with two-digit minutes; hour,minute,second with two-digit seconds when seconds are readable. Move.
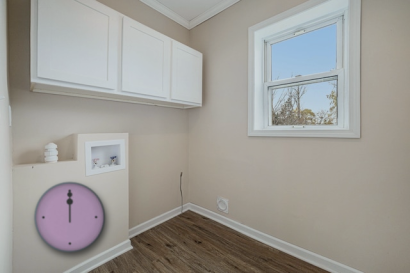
12,00
